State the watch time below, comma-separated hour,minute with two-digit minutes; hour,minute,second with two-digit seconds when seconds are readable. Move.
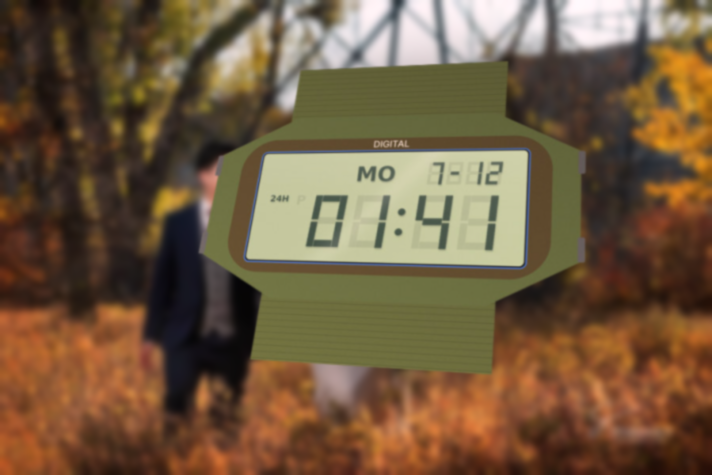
1,41
